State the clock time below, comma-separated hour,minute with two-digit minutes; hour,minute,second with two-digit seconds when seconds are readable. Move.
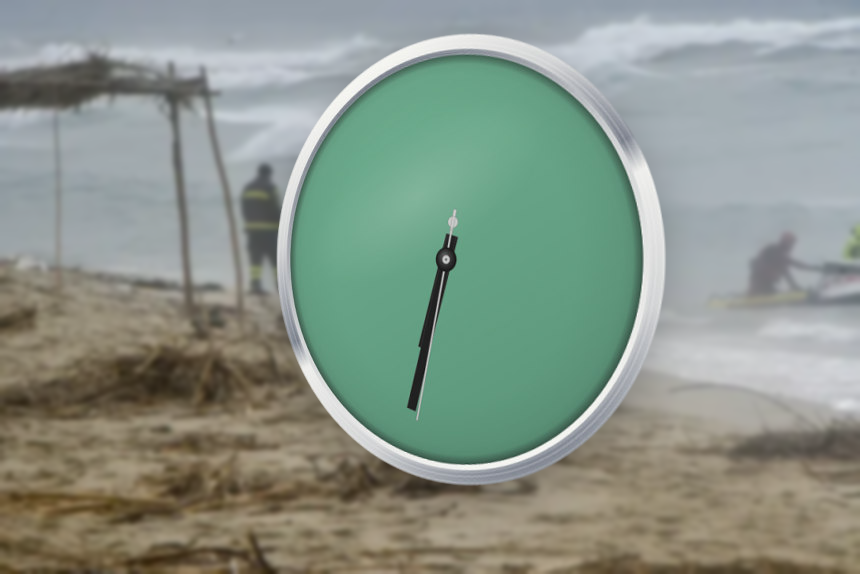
6,32,32
